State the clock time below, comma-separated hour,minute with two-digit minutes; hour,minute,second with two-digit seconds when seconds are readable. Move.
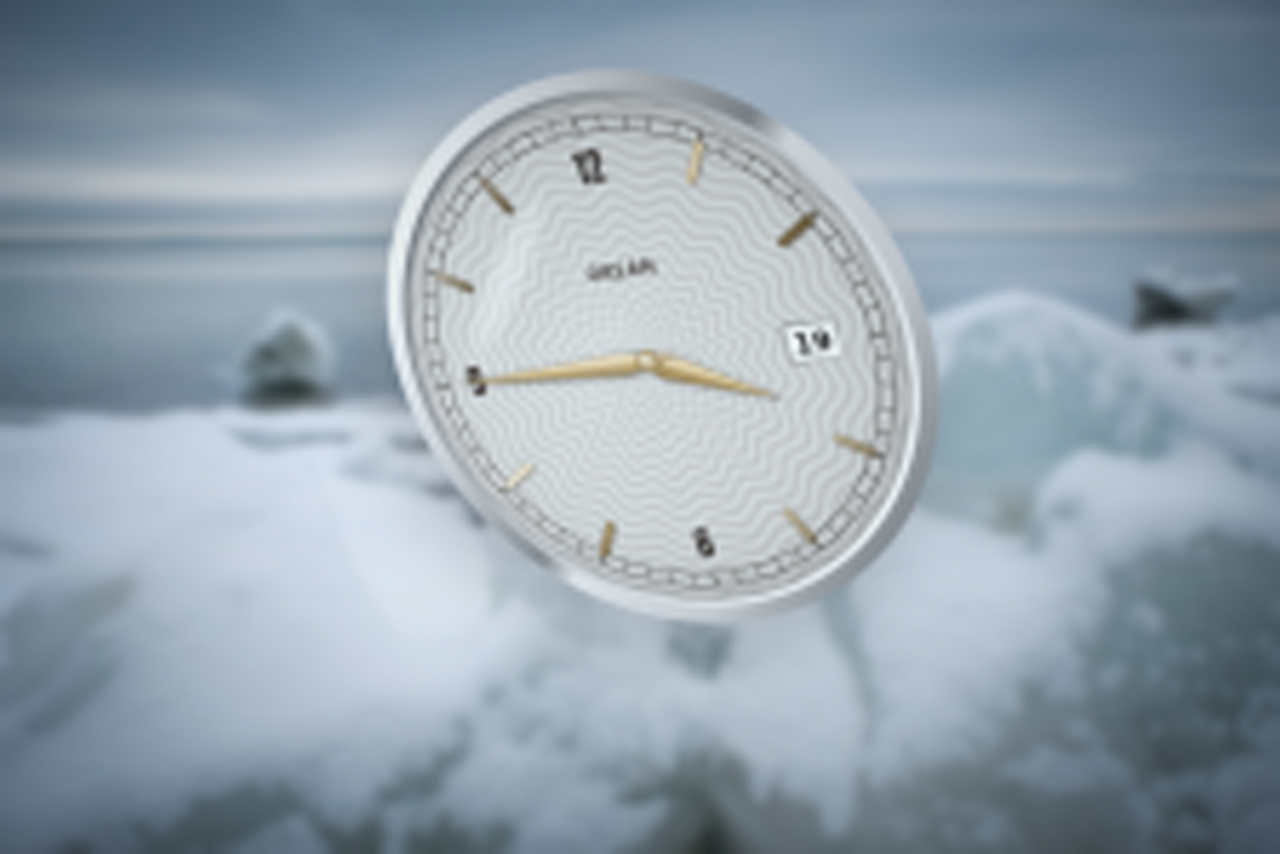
3,45
